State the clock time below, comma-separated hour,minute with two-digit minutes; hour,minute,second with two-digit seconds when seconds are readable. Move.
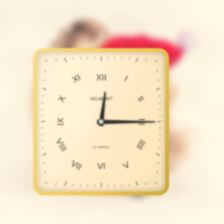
12,15
